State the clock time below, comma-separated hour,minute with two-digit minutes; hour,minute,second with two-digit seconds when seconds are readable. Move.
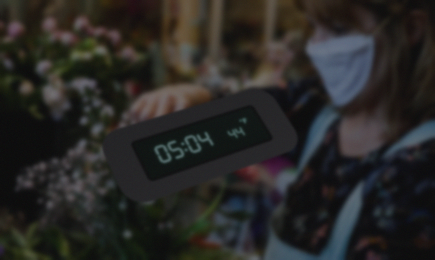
5,04
